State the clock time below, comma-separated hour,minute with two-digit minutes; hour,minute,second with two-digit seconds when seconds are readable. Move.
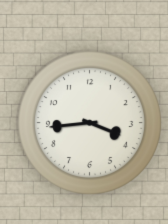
3,44
